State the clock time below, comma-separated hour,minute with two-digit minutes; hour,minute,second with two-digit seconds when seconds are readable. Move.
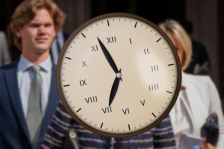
6,57
